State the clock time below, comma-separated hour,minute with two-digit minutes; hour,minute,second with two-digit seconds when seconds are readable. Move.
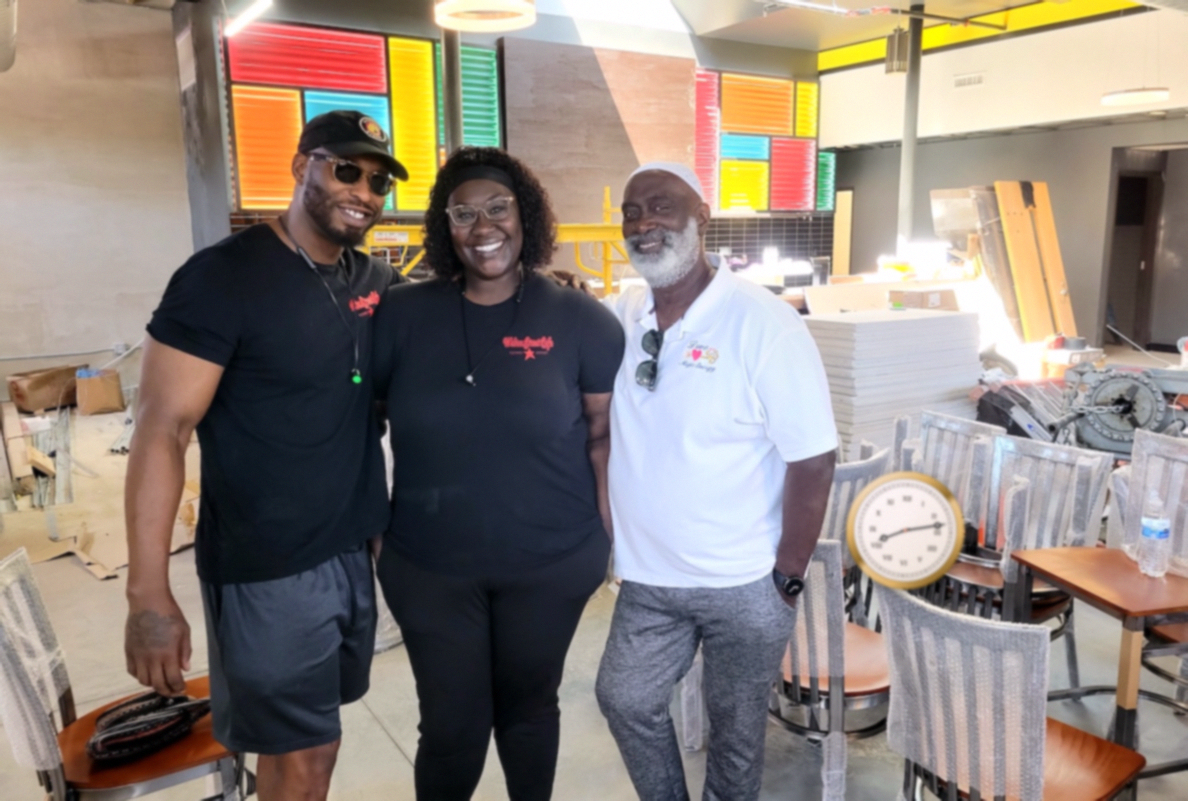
8,13
